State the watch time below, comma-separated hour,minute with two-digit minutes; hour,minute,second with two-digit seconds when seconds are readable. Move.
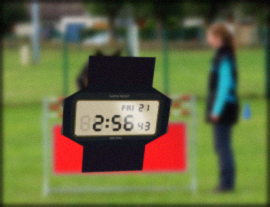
2,56,43
